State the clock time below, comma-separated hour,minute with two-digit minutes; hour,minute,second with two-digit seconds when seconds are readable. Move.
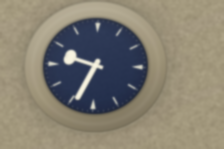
9,34
